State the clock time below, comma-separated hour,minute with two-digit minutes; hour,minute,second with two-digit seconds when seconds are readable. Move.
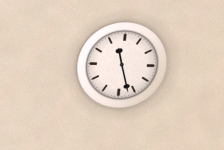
11,27
